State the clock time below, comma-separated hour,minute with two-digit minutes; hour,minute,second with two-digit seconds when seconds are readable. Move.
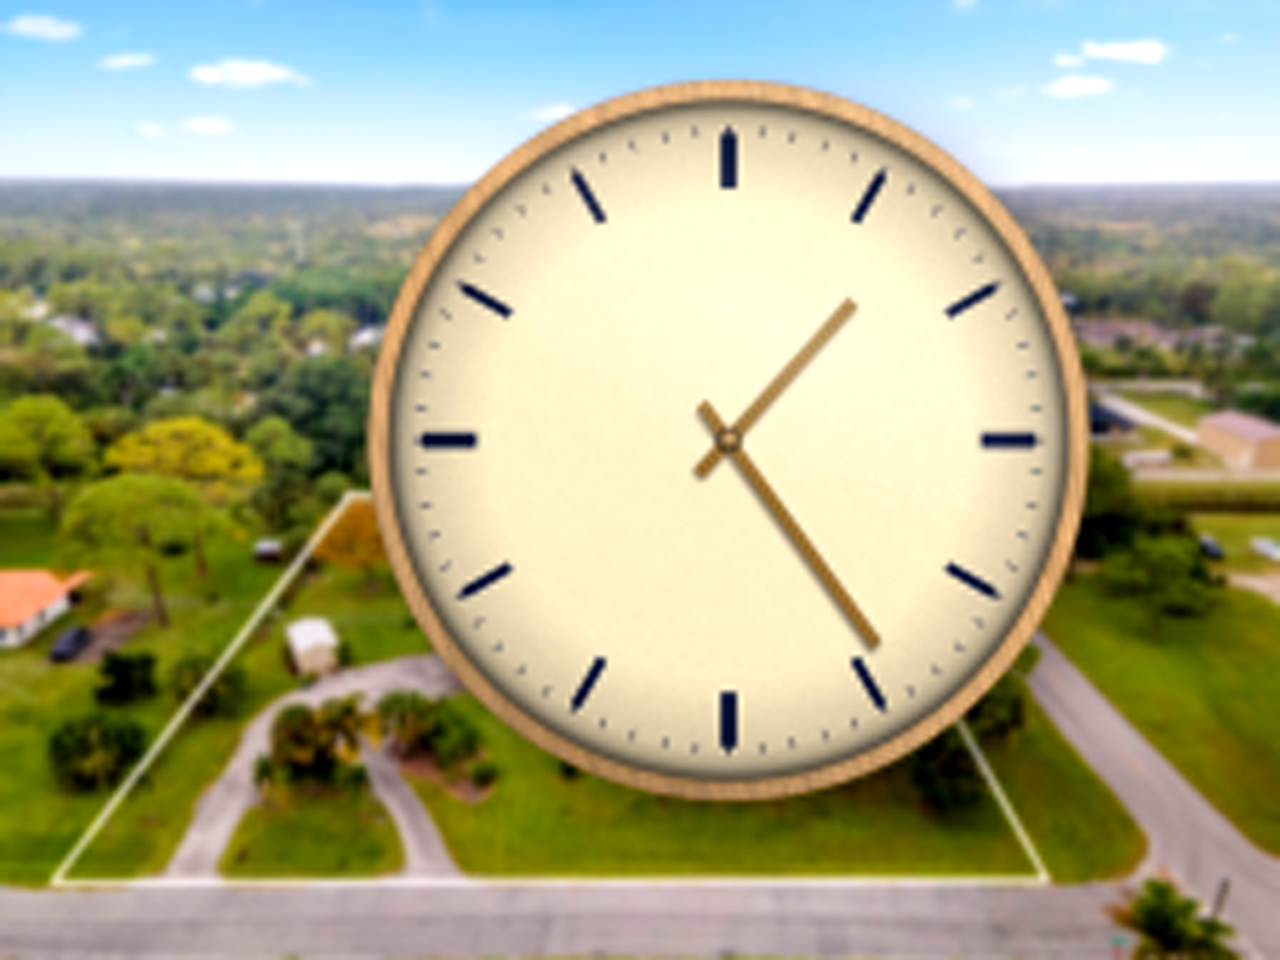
1,24
